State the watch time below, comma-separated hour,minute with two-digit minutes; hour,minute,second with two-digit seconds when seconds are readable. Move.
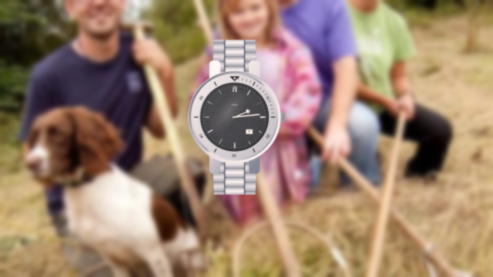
2,14
